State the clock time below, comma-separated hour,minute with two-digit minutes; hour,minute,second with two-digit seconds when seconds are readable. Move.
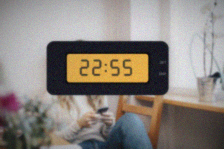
22,55
